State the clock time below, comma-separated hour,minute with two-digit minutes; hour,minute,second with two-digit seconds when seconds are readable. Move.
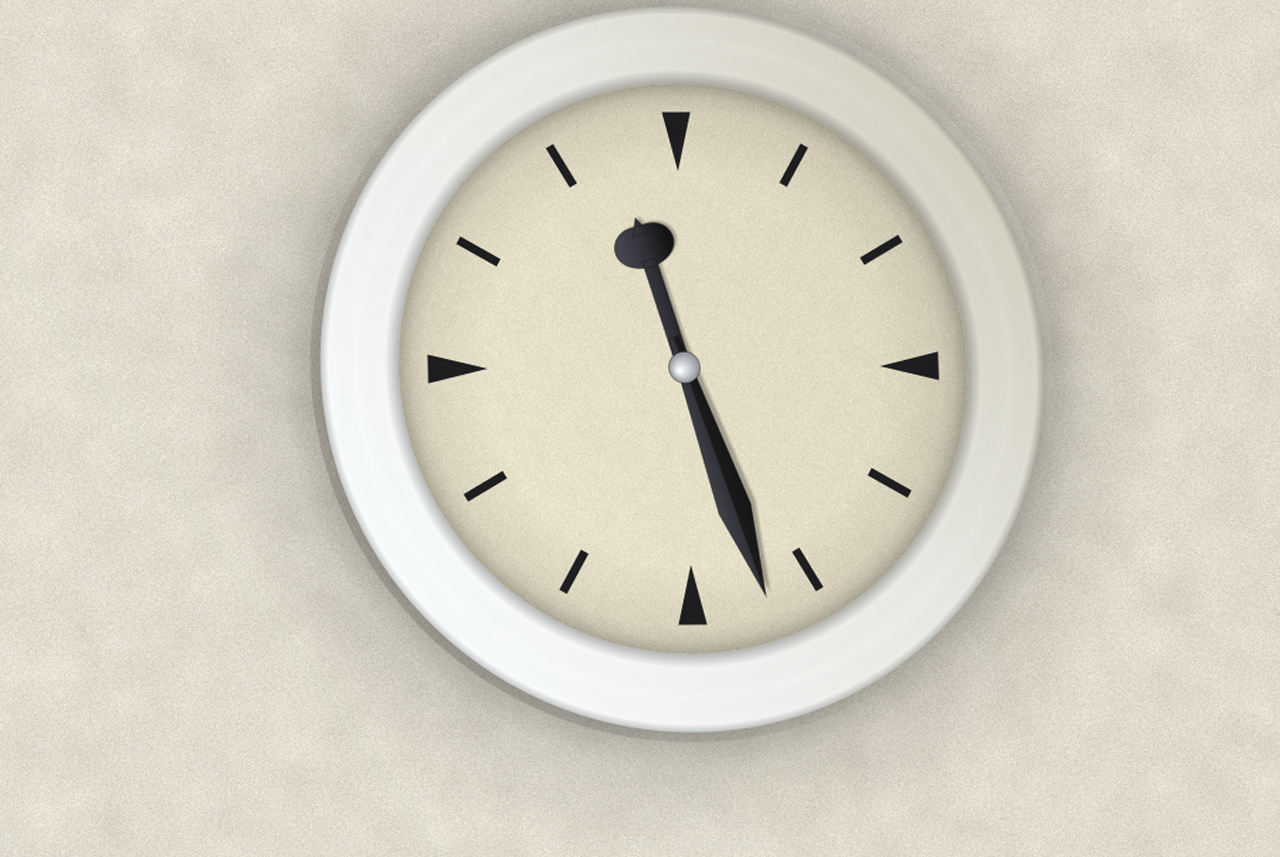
11,27
